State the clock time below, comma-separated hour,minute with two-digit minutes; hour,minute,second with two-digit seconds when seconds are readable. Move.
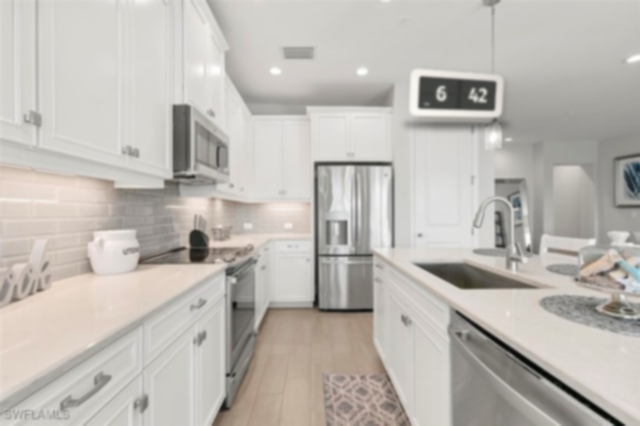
6,42
